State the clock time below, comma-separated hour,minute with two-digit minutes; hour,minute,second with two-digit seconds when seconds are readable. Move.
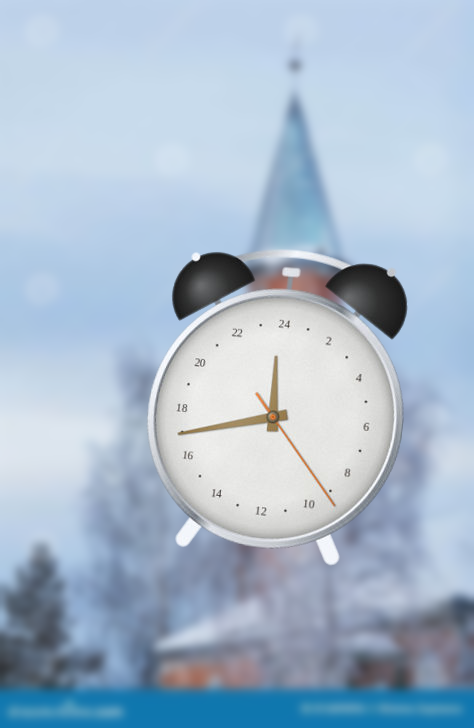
23,42,23
